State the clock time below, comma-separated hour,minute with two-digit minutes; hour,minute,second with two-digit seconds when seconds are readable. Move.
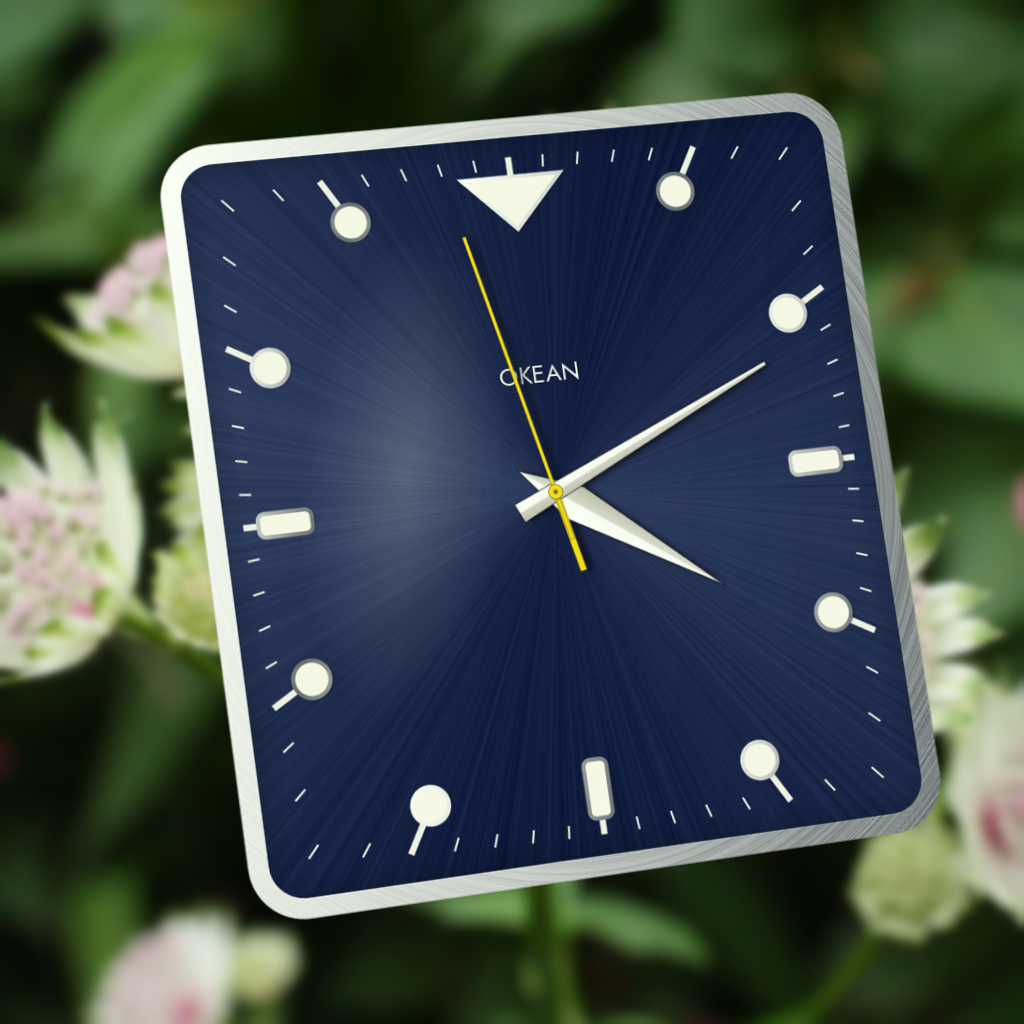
4,10,58
